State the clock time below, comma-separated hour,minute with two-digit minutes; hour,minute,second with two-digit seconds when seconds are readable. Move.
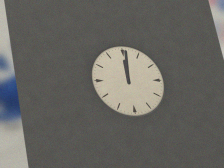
12,01
